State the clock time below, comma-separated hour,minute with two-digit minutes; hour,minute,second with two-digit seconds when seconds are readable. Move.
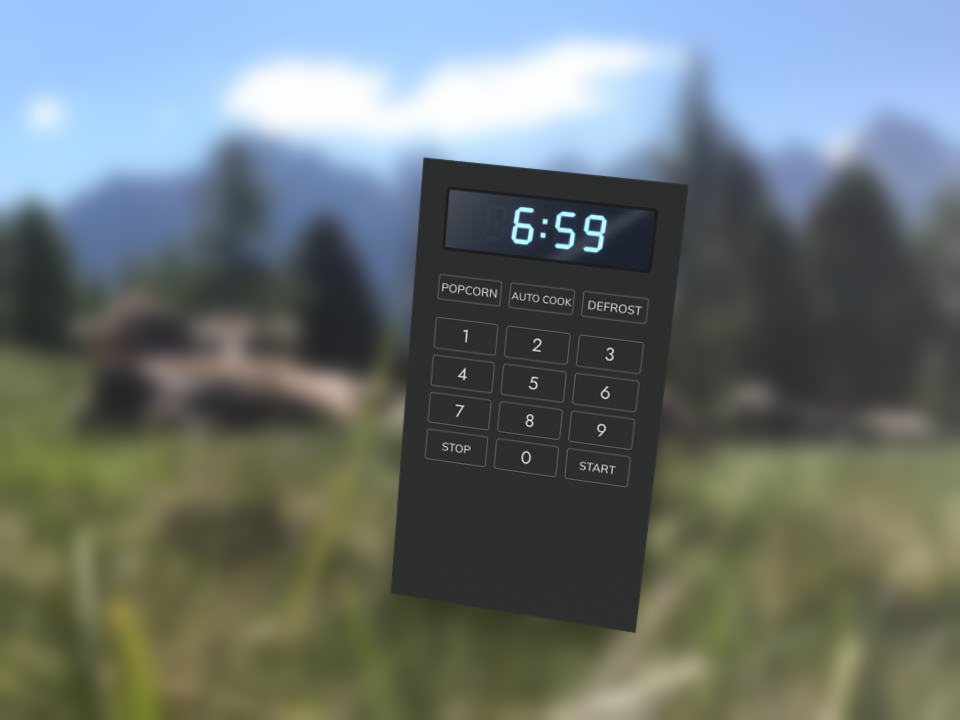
6,59
